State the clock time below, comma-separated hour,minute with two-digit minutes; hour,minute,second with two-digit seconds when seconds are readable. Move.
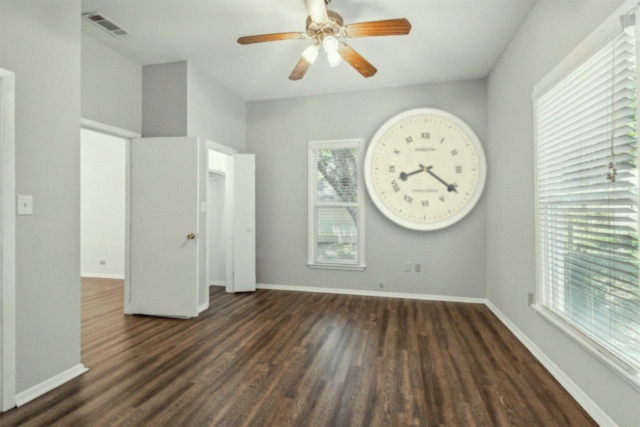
8,21
